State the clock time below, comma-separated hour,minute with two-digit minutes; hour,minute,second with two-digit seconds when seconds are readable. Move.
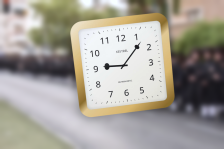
9,07
